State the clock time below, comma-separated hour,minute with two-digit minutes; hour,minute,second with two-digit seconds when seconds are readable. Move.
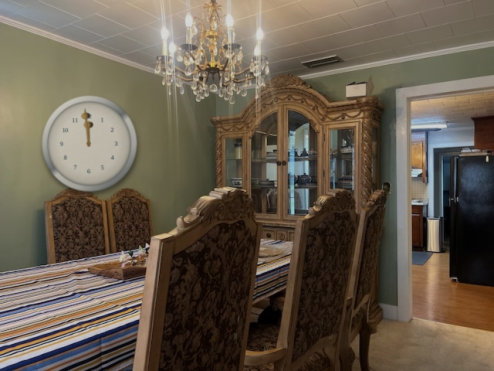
11,59
